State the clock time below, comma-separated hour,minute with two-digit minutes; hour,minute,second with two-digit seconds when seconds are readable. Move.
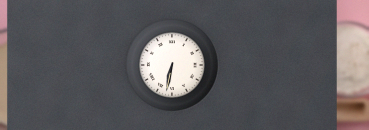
6,32
